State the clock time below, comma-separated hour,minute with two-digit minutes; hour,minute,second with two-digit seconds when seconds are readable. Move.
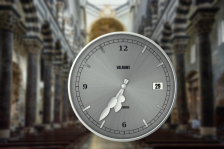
6,36
